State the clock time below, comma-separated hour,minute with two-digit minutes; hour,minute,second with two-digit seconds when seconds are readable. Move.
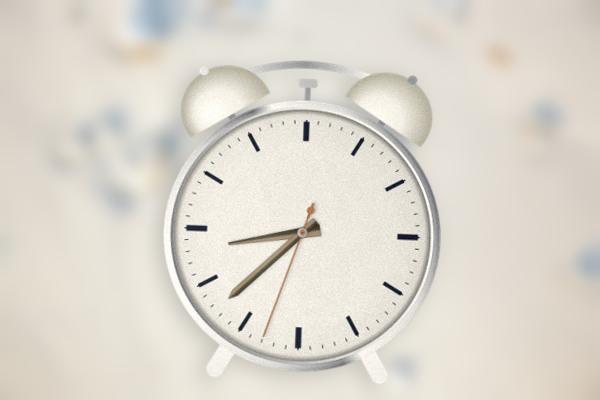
8,37,33
